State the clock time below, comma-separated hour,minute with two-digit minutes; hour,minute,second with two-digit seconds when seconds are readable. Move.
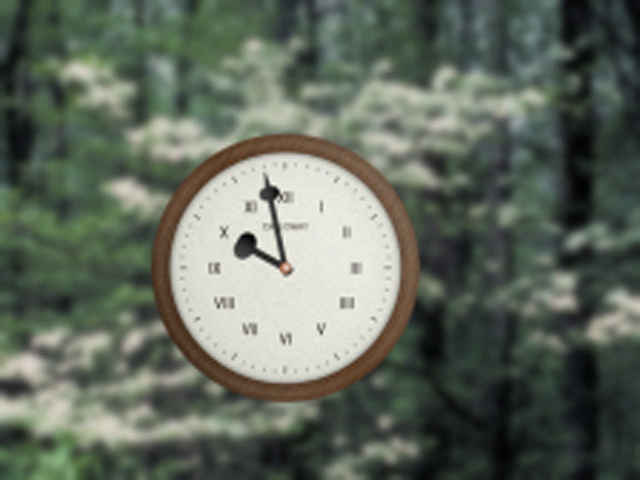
9,58
